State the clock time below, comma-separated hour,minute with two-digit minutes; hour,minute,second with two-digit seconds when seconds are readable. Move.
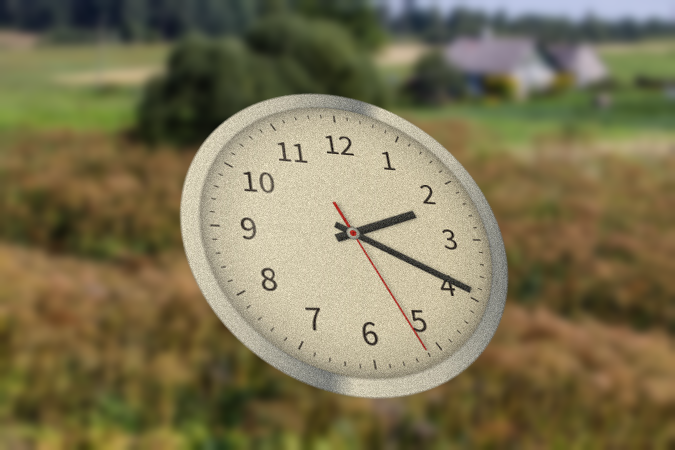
2,19,26
